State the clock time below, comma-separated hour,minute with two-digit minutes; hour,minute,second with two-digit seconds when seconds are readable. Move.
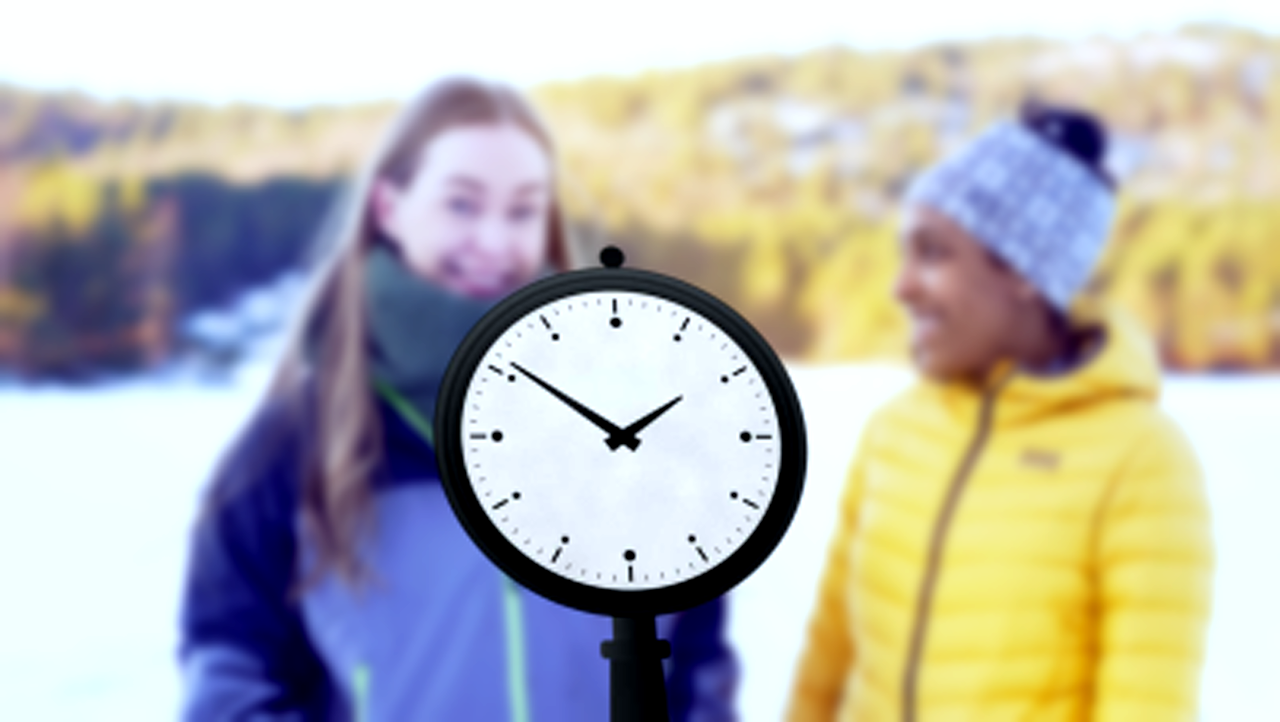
1,51
